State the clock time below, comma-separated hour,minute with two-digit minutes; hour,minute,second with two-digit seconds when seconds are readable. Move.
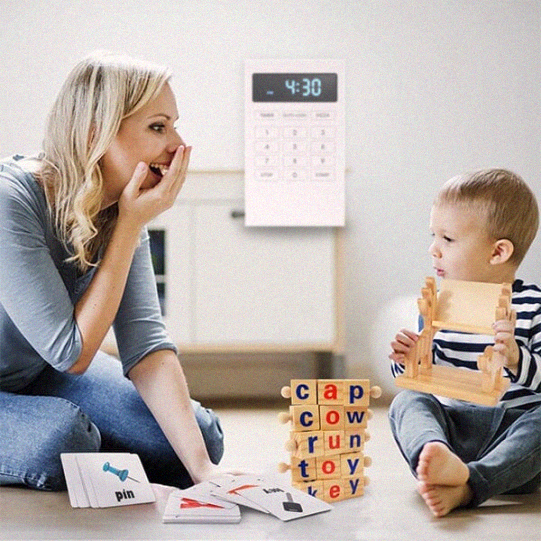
4,30
